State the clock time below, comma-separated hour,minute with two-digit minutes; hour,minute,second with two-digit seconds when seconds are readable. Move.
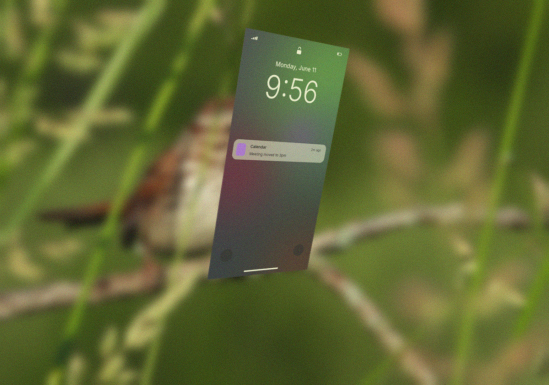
9,56
